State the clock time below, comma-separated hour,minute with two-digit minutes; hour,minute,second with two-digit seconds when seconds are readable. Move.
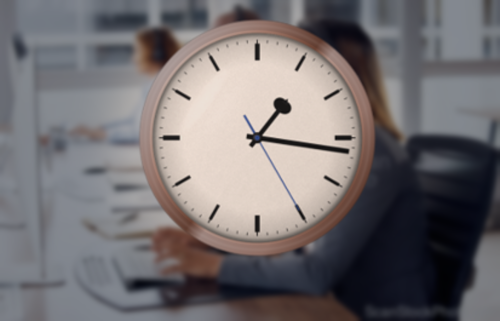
1,16,25
